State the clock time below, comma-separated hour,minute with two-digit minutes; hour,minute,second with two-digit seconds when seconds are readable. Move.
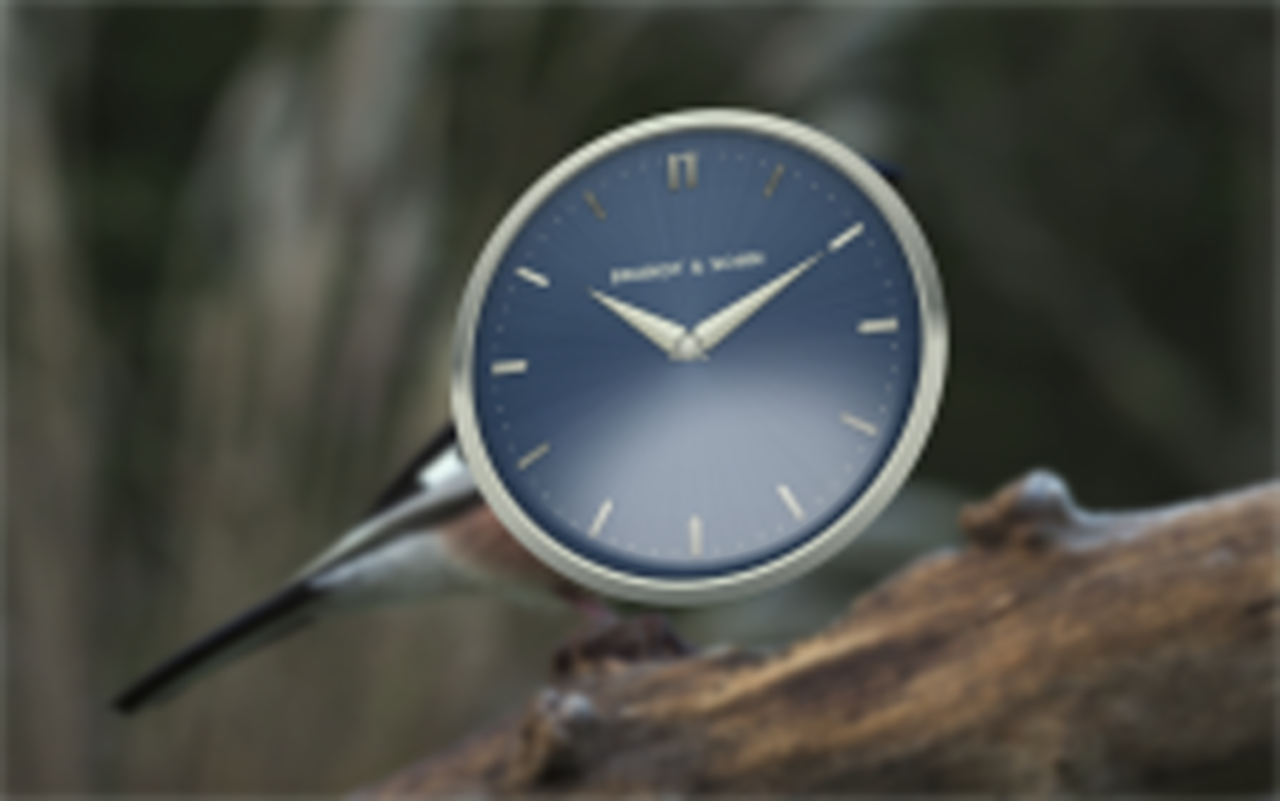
10,10
